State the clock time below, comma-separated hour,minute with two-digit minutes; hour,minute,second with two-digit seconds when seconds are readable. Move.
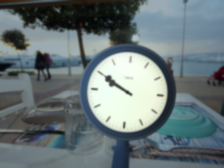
9,50
